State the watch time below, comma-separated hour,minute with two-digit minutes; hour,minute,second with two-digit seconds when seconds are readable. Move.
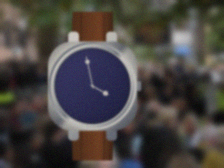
3,58
